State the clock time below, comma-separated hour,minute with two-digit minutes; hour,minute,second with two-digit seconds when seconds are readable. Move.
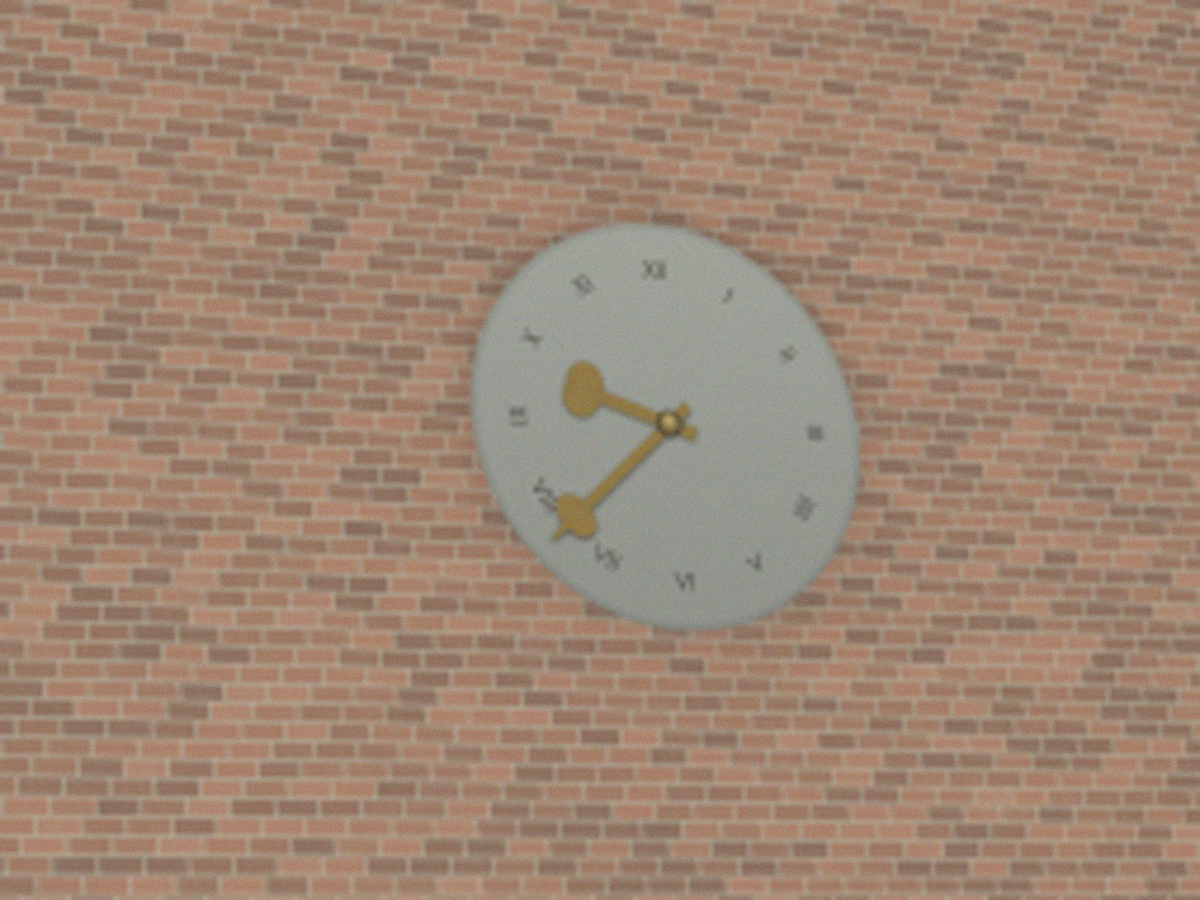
9,38
